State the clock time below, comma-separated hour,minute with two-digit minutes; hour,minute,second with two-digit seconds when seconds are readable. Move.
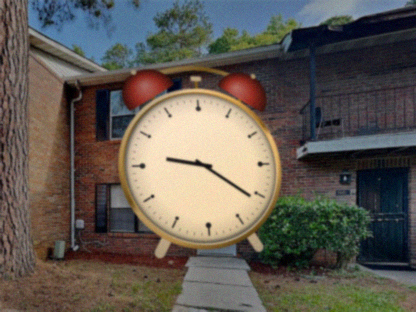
9,21
